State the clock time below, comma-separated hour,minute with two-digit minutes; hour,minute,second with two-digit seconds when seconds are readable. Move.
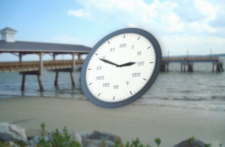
2,49
